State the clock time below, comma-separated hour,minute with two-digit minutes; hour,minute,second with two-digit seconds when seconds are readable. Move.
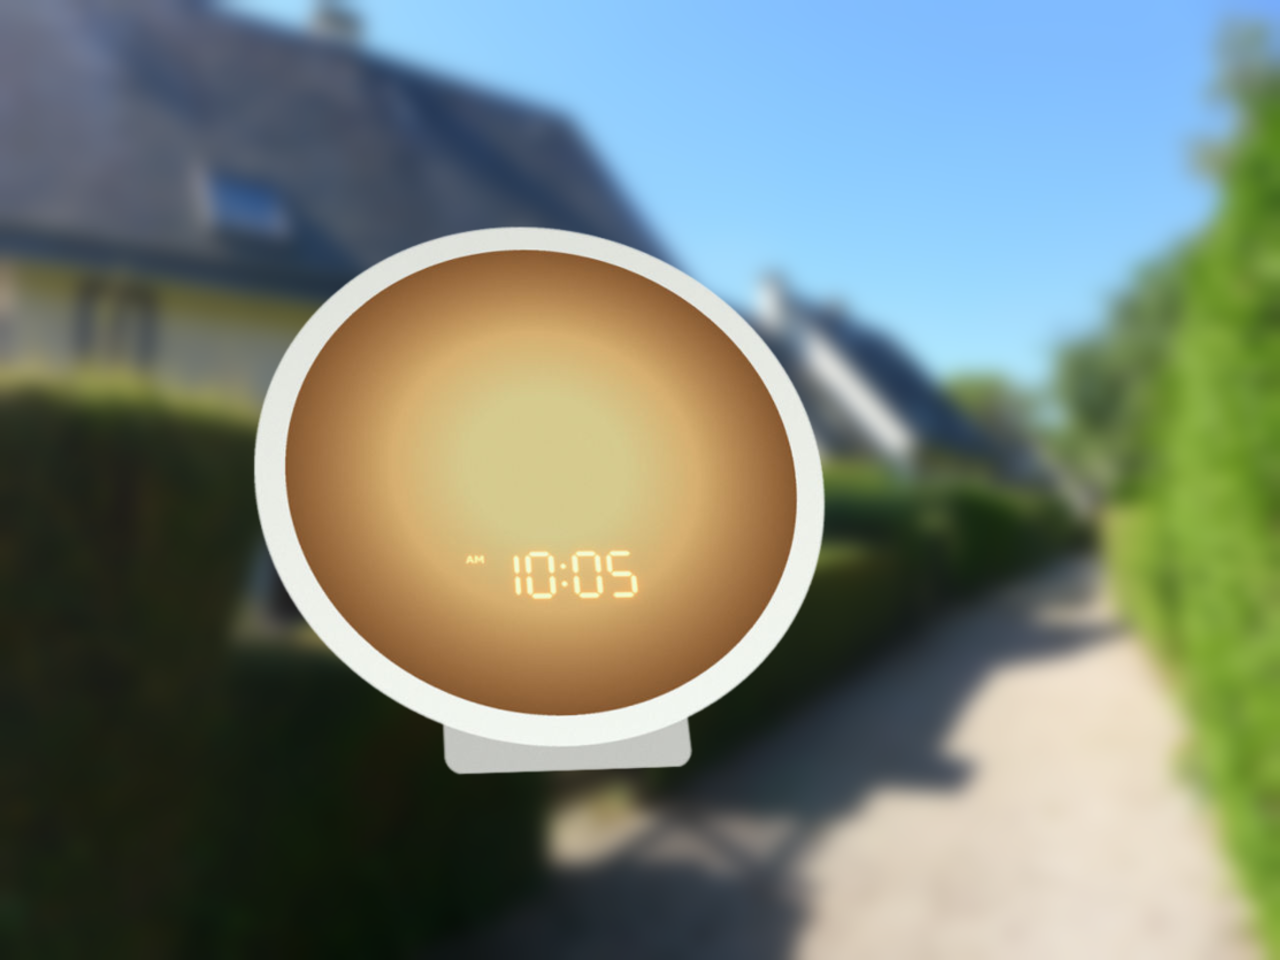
10,05
